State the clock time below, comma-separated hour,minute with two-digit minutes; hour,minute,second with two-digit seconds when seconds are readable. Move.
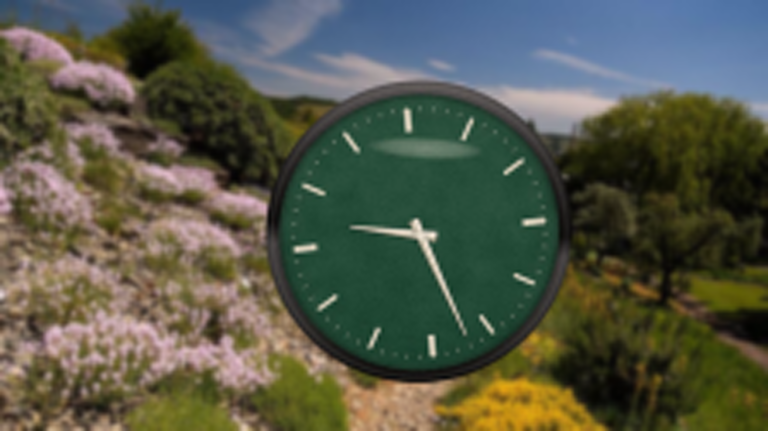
9,27
